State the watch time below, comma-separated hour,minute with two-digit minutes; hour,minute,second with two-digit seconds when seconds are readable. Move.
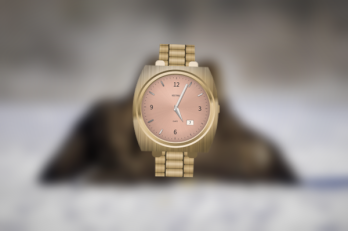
5,04
